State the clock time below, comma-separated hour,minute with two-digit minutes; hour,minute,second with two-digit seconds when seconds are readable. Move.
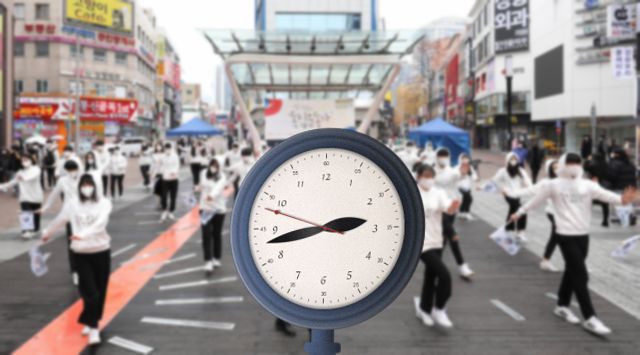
2,42,48
